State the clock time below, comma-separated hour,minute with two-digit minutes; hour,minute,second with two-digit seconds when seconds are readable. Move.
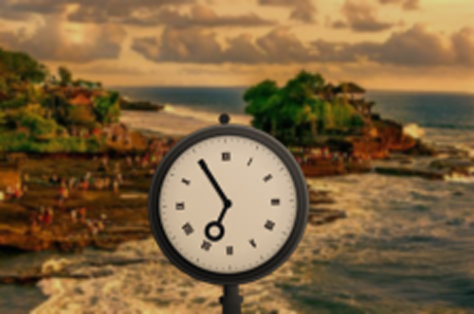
6,55
